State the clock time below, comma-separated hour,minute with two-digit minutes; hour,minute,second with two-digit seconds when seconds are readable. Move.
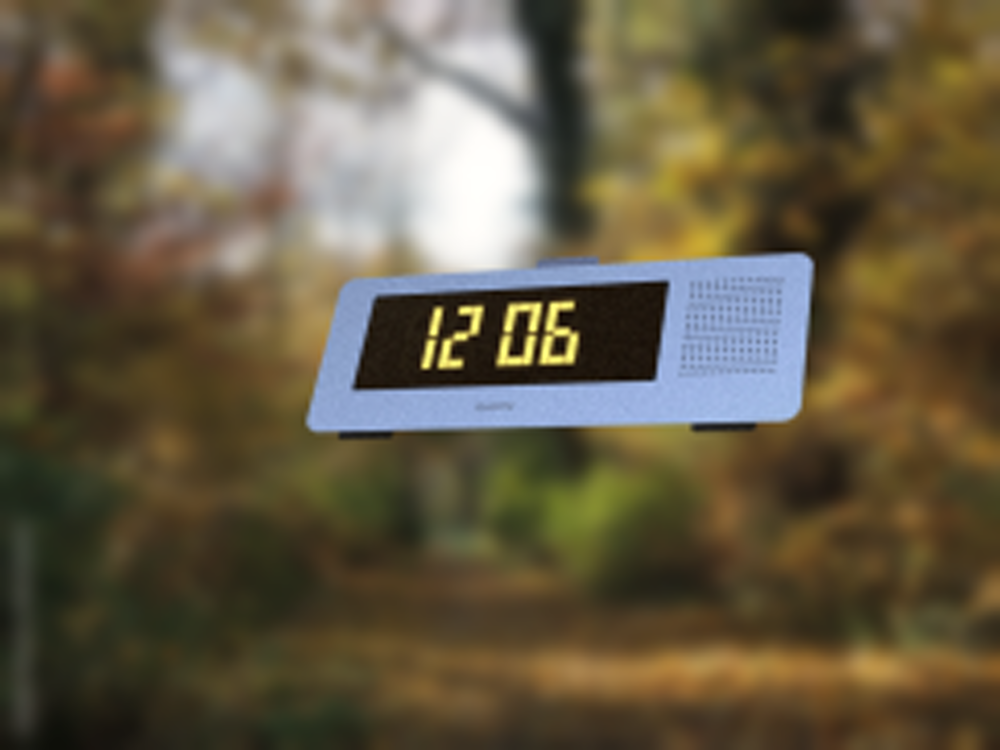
12,06
